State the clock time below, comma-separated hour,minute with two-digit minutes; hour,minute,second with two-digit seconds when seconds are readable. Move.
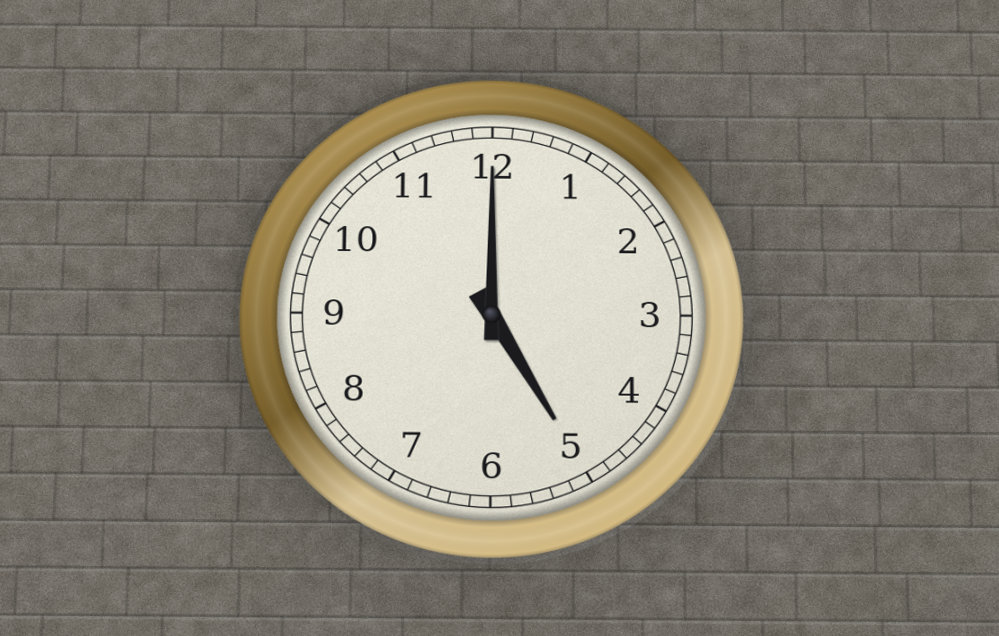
5,00
